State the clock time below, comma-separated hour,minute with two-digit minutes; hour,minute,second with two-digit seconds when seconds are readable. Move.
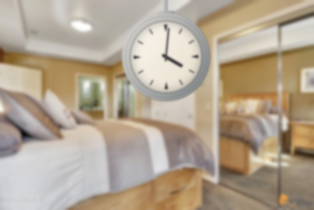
4,01
